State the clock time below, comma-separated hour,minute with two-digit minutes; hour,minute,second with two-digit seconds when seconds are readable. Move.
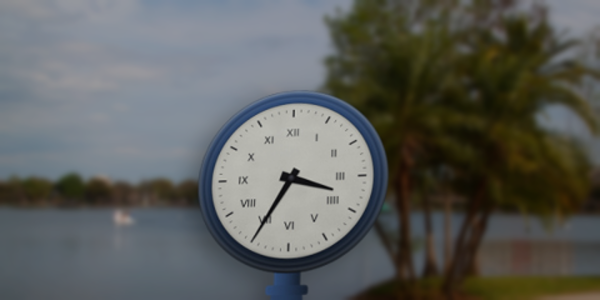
3,35
